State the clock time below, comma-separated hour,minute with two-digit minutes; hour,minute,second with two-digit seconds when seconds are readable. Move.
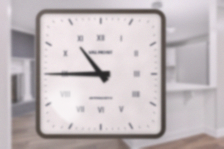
10,45
